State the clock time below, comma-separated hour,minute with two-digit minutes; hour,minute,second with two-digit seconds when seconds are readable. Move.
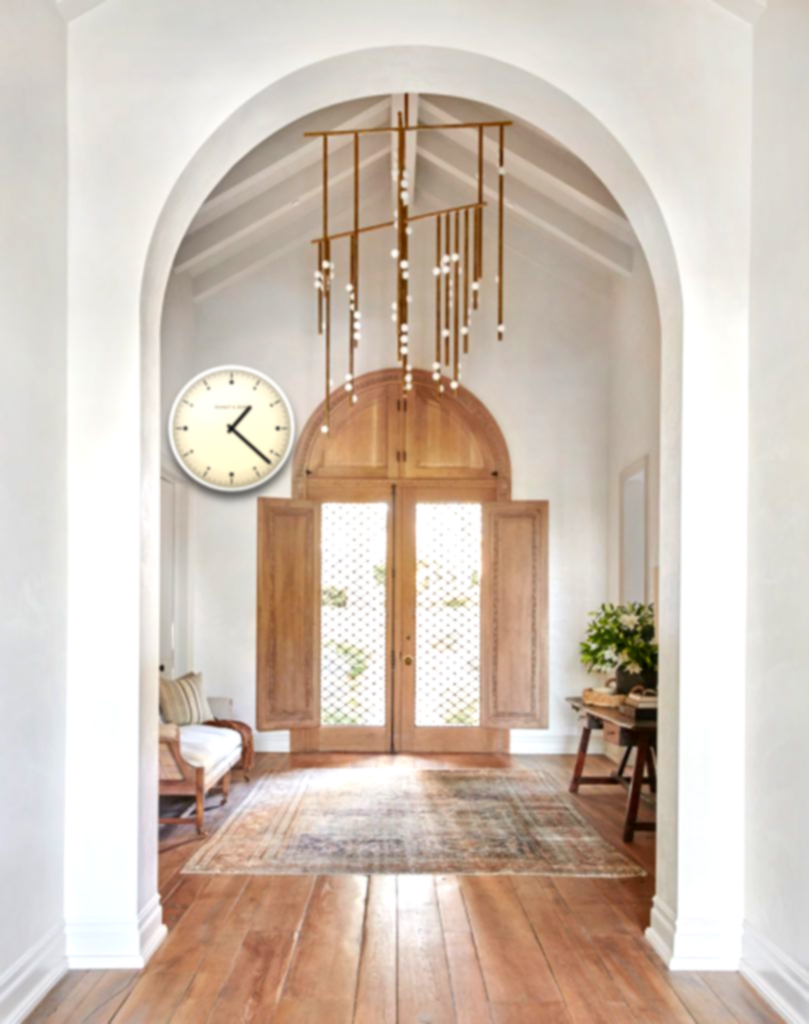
1,22
